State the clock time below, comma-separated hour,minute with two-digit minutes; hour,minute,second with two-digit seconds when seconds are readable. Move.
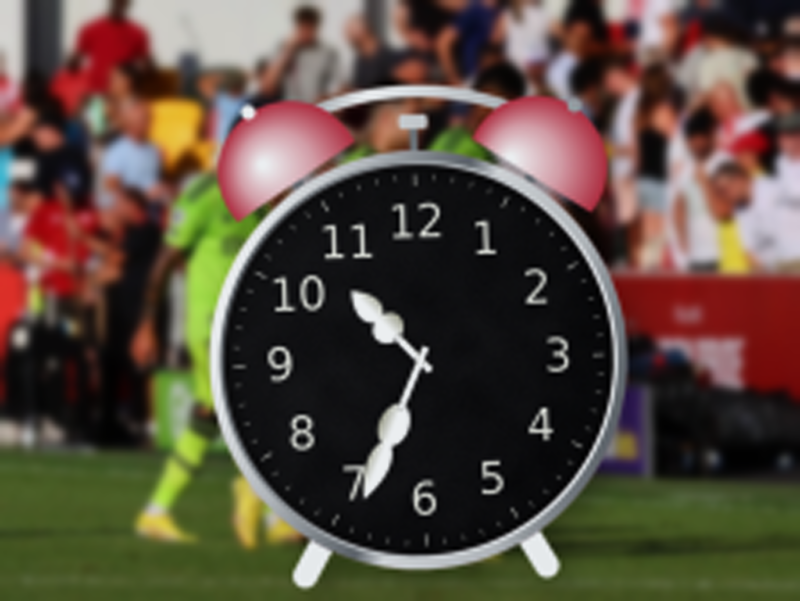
10,34
